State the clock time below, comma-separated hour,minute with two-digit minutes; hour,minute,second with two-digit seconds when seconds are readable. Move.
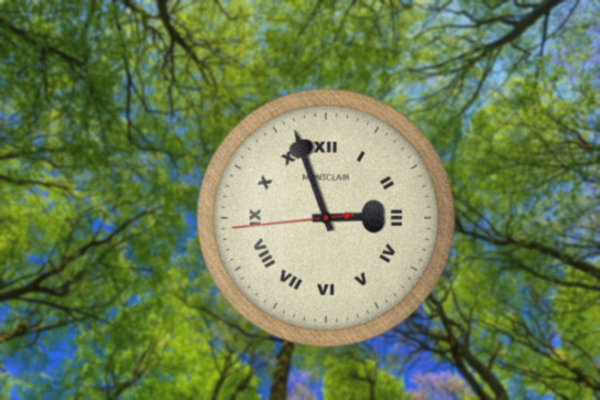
2,56,44
